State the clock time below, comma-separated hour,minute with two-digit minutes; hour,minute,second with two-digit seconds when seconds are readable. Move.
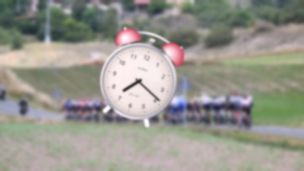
7,19
